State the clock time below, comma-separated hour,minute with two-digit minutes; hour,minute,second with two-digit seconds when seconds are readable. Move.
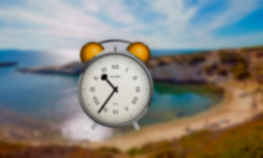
10,36
